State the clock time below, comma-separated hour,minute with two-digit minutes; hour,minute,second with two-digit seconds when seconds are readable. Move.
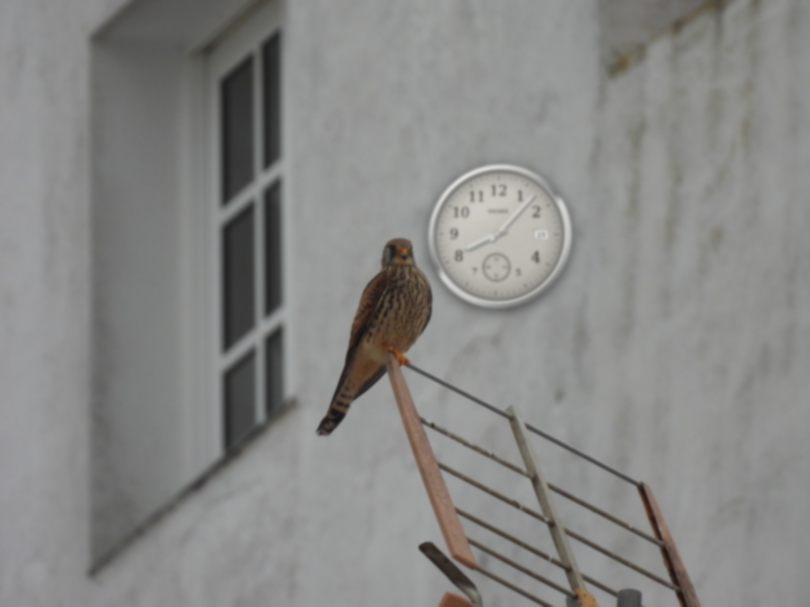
8,07
